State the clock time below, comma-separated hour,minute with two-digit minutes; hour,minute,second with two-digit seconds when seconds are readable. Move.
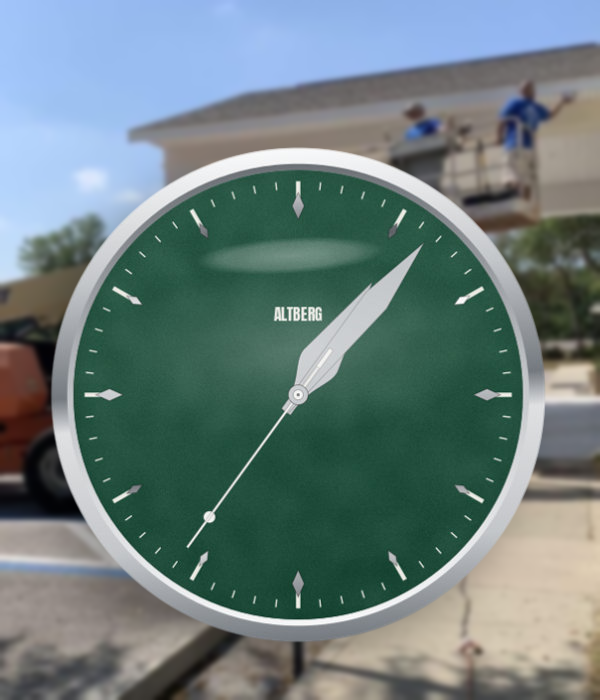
1,06,36
